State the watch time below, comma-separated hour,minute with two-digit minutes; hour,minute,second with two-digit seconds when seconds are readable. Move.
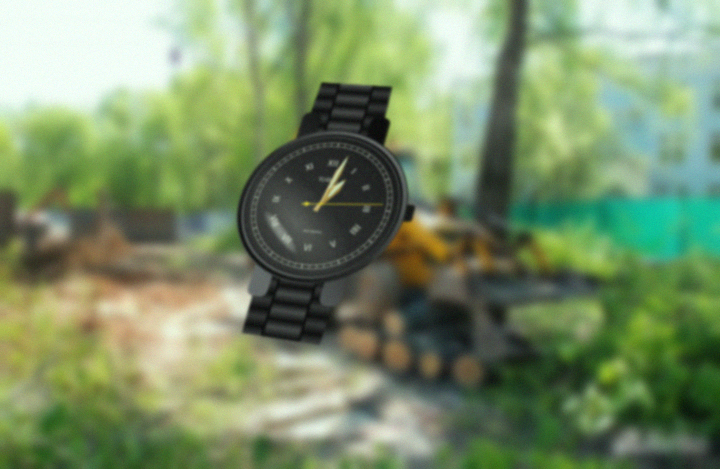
1,02,14
